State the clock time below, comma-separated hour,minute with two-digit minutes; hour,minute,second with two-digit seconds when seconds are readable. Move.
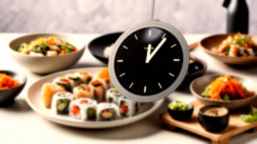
12,06
